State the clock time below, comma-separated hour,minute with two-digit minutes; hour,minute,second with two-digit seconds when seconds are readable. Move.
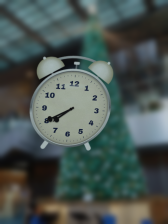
7,40
